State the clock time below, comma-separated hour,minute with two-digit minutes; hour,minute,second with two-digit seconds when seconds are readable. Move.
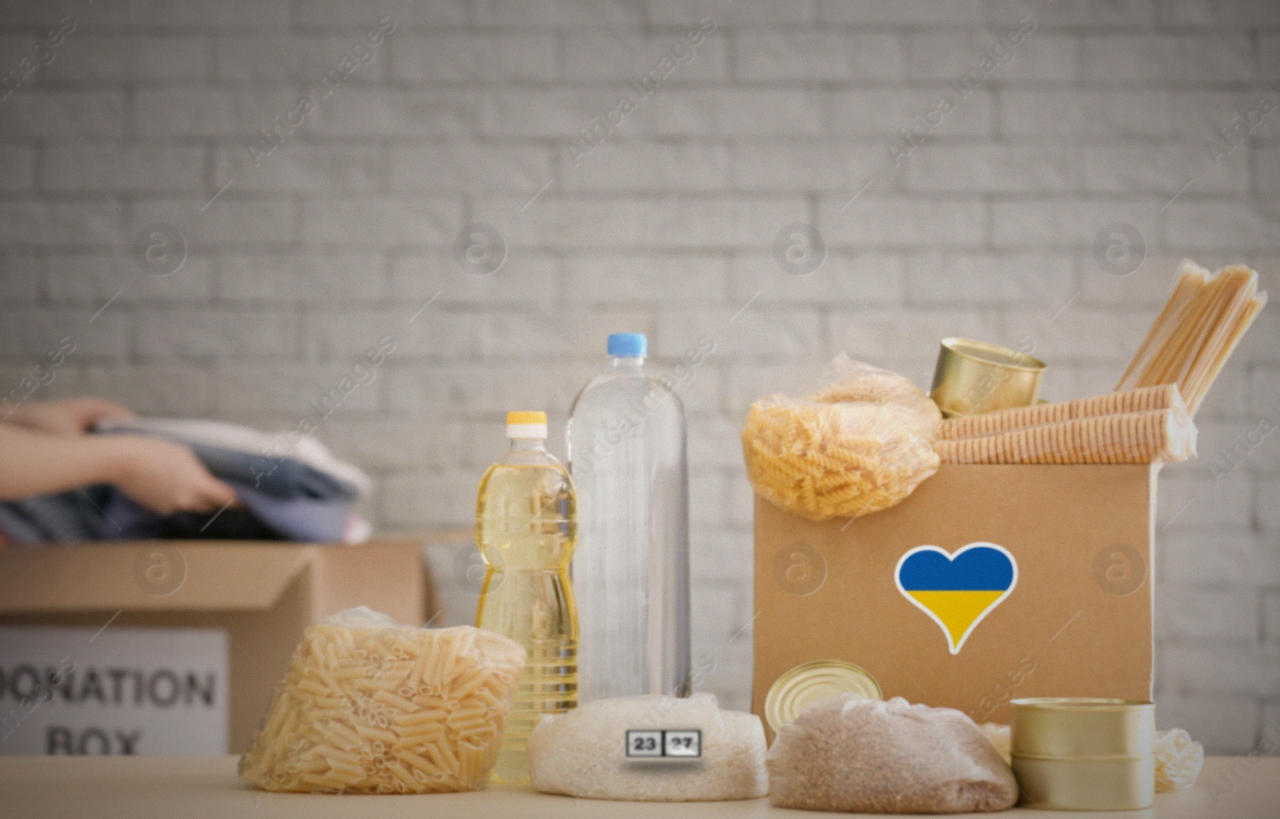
23,27
